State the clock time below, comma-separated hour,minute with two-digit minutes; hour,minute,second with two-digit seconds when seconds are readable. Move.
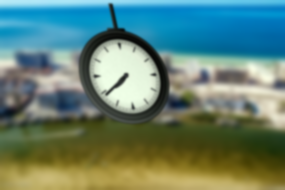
7,39
